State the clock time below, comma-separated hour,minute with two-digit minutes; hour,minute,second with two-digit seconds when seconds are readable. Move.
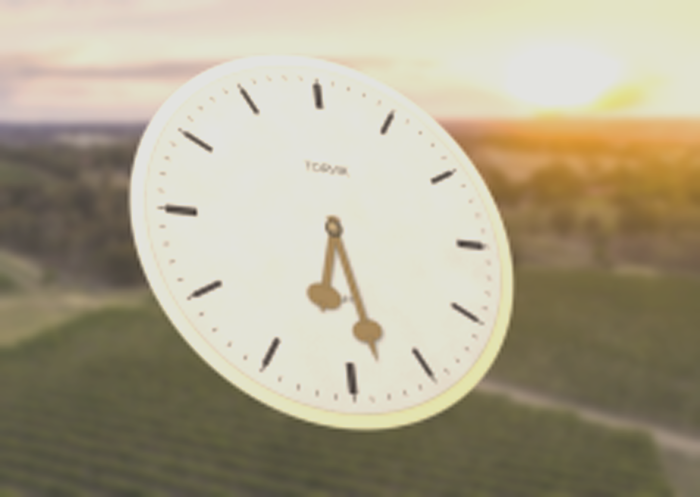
6,28
